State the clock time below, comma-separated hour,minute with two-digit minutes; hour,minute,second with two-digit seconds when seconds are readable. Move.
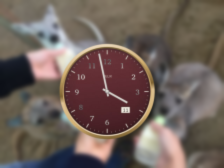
3,58
